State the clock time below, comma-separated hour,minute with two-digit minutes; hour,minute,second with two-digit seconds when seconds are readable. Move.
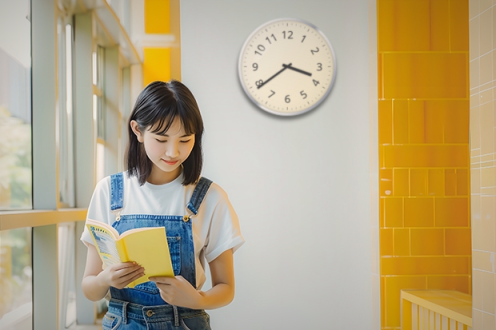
3,39
